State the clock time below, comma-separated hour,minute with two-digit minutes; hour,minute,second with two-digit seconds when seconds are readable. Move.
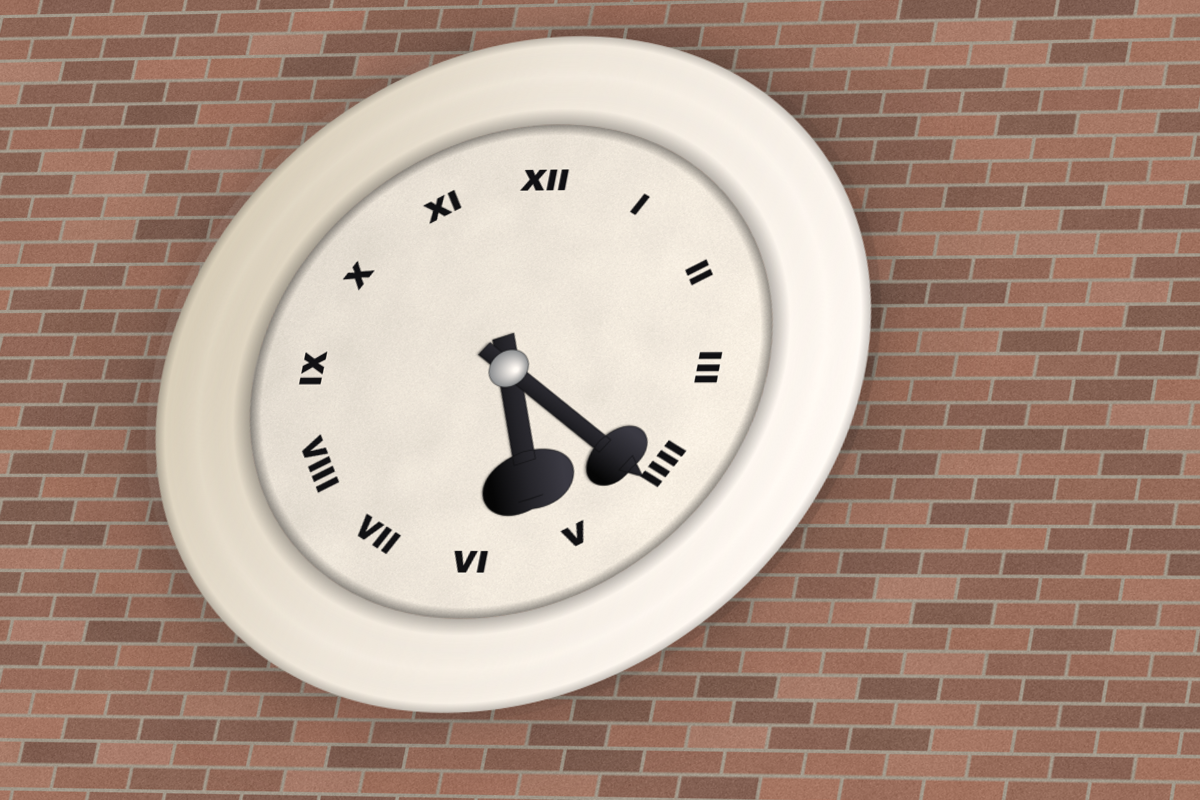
5,21
